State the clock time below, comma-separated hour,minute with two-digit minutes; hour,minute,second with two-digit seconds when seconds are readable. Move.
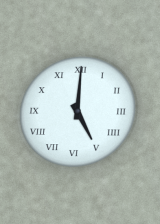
5,00
